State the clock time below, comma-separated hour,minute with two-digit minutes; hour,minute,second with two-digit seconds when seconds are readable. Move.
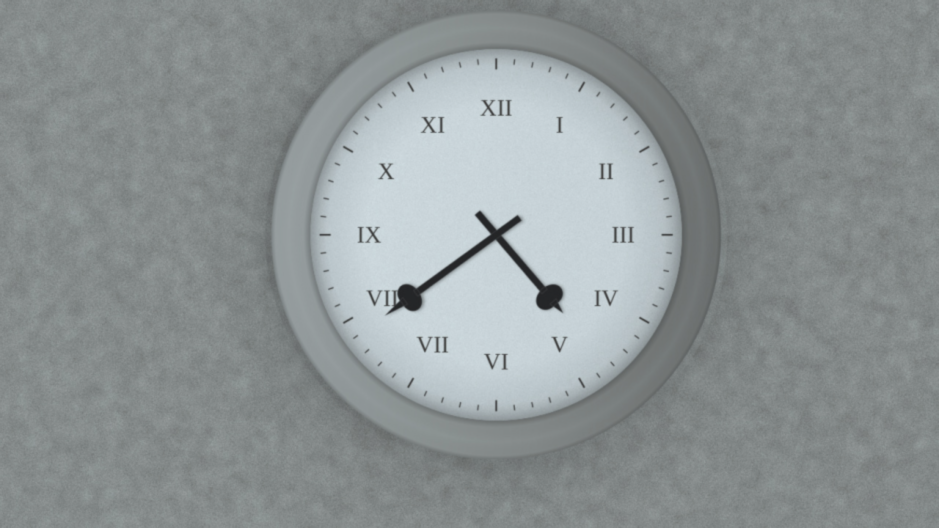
4,39
